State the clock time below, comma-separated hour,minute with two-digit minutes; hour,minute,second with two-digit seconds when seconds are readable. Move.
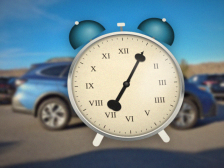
7,05
